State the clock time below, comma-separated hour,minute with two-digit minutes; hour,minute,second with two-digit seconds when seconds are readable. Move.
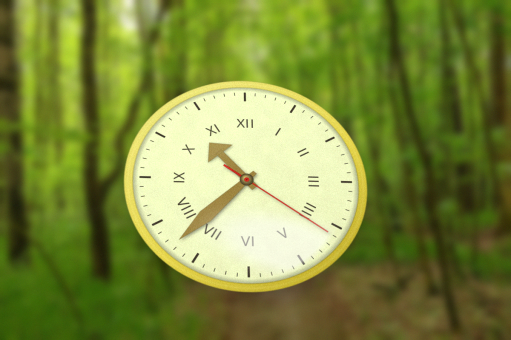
10,37,21
